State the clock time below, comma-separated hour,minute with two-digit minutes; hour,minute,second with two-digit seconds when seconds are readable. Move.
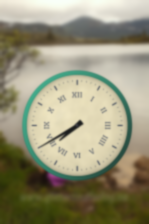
7,40
